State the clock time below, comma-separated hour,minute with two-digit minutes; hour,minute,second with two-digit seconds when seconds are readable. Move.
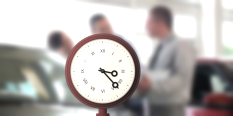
3,23
